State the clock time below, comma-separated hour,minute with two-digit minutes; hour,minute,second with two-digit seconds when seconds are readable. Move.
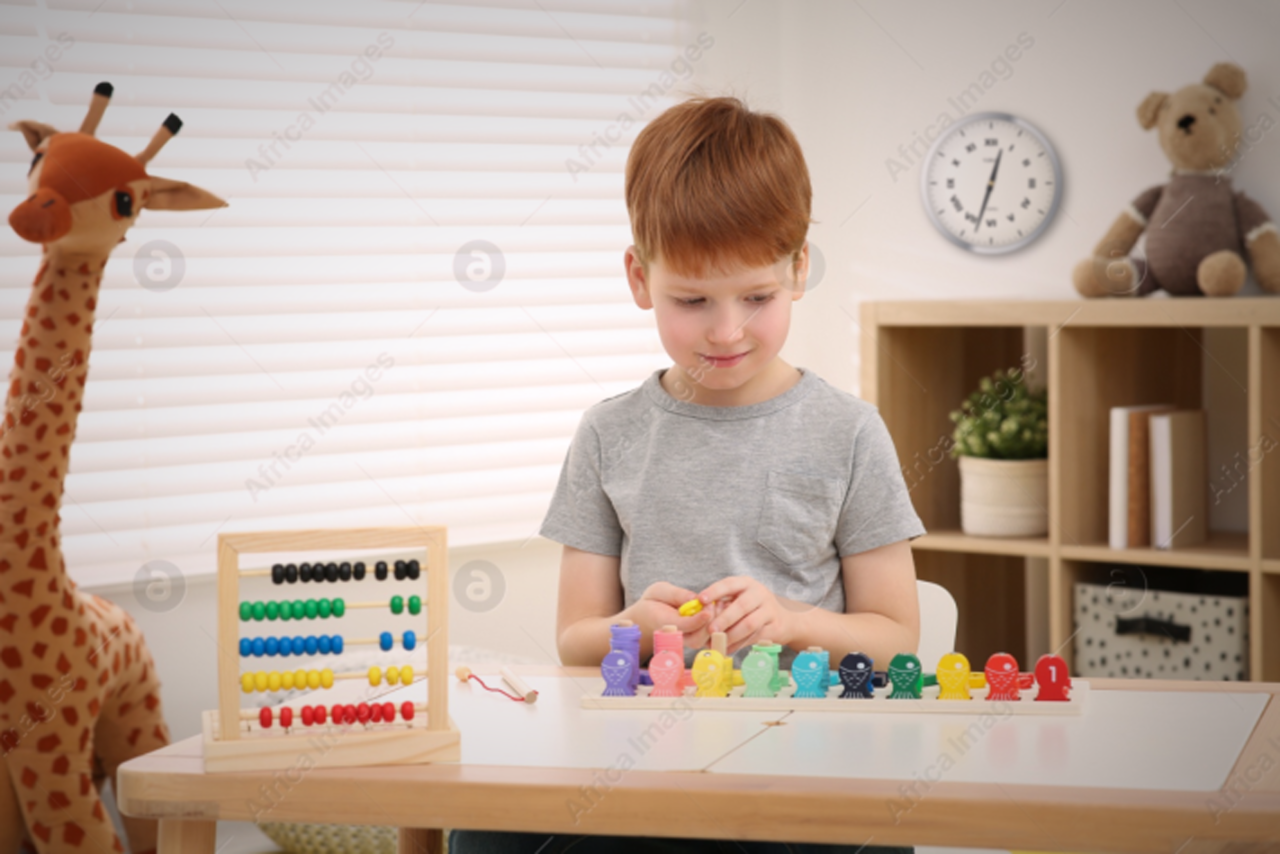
12,33
